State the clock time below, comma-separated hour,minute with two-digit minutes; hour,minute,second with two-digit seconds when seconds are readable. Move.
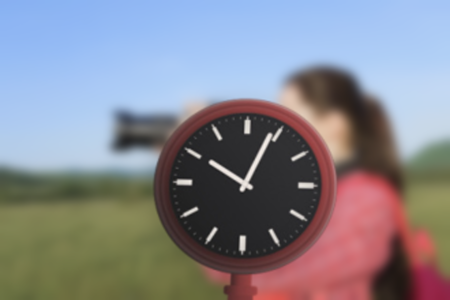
10,04
